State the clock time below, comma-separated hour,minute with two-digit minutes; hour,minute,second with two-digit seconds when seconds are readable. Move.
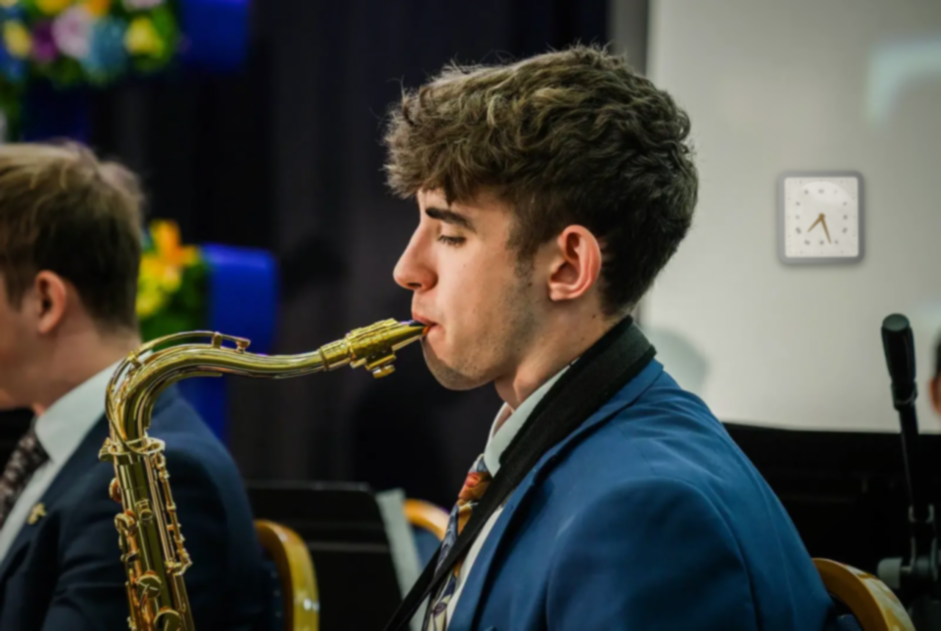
7,27
